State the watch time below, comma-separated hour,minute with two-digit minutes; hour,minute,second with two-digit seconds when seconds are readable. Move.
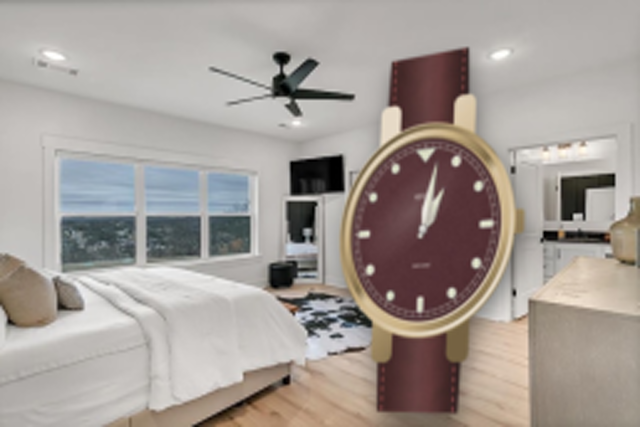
1,02
